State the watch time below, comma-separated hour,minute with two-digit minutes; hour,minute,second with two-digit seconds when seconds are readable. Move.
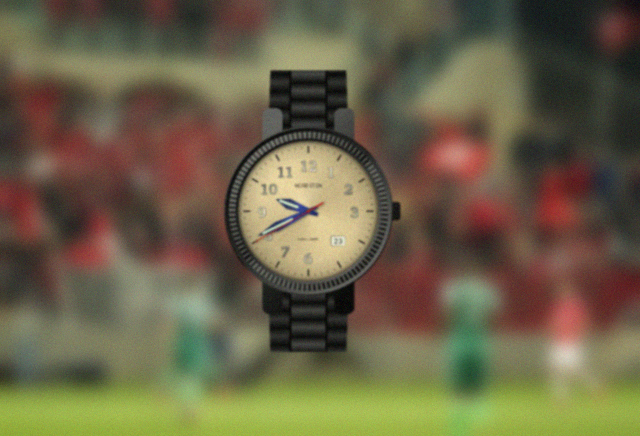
9,40,40
